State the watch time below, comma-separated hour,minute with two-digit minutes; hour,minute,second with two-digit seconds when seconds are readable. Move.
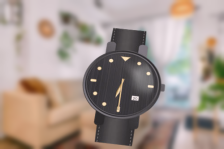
6,30
